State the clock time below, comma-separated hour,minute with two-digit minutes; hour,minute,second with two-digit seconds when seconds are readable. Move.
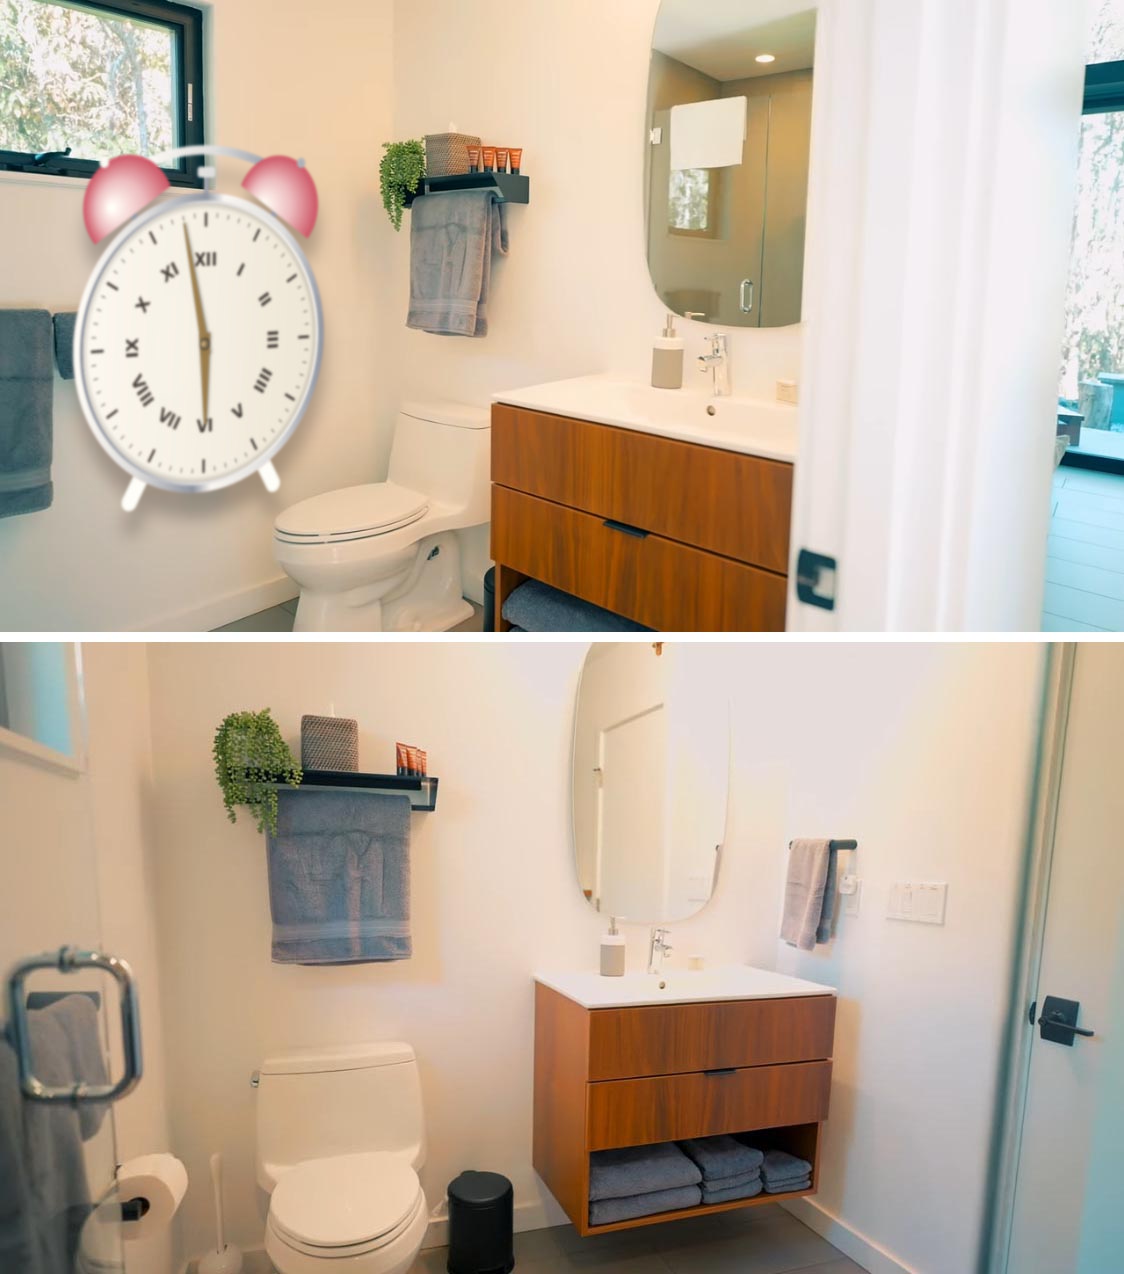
5,58
